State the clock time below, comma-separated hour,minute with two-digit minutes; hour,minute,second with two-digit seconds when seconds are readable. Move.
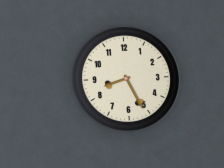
8,26
